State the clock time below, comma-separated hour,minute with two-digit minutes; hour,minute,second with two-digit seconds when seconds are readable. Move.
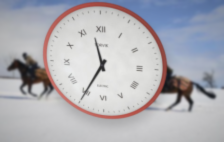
11,35
